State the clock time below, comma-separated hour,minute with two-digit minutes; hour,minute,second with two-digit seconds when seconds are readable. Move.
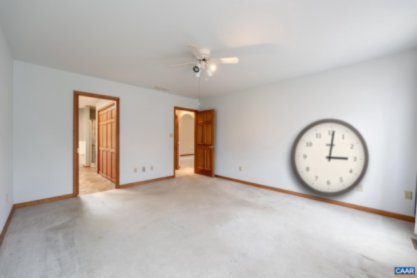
3,01
